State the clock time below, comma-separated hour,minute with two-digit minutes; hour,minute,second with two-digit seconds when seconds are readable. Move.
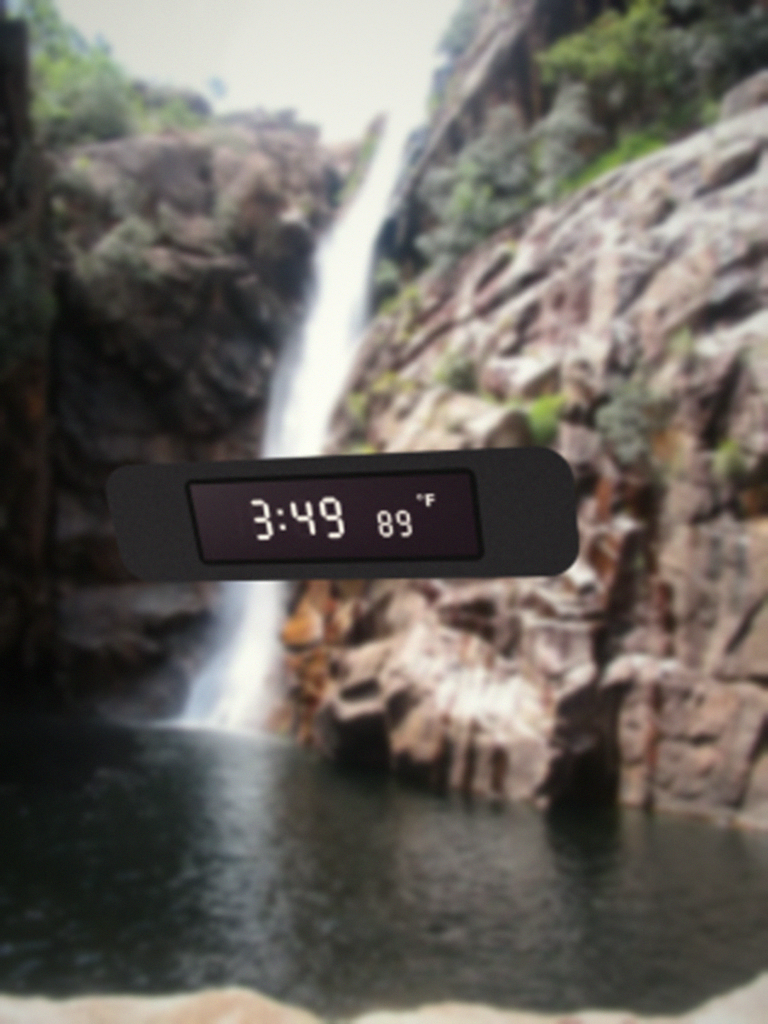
3,49
